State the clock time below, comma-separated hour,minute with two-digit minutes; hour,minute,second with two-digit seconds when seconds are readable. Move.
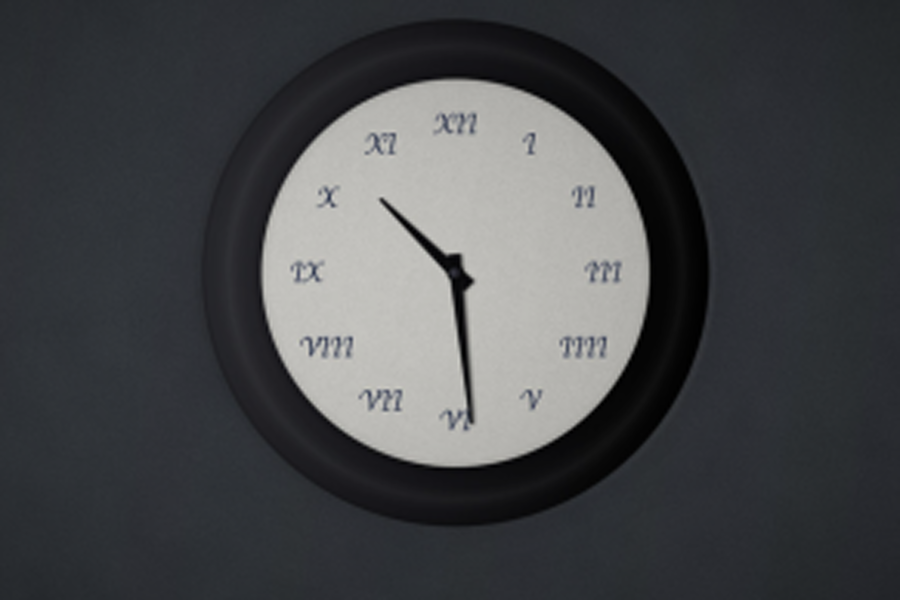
10,29
